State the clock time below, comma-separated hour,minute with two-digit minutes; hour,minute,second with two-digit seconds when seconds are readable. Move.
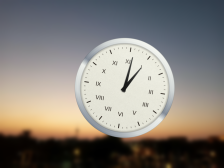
1,01
